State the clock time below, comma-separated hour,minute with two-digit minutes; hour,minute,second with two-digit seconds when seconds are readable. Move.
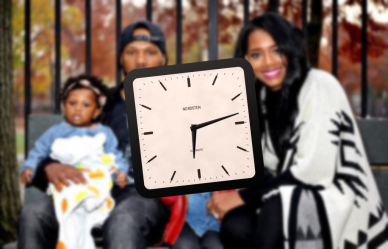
6,13
